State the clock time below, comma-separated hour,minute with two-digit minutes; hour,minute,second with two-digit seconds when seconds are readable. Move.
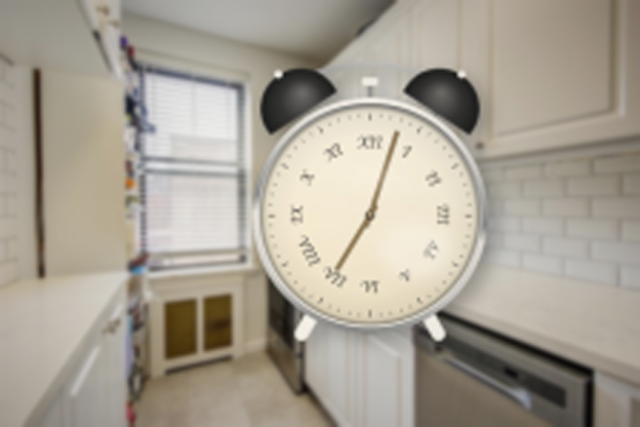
7,03
